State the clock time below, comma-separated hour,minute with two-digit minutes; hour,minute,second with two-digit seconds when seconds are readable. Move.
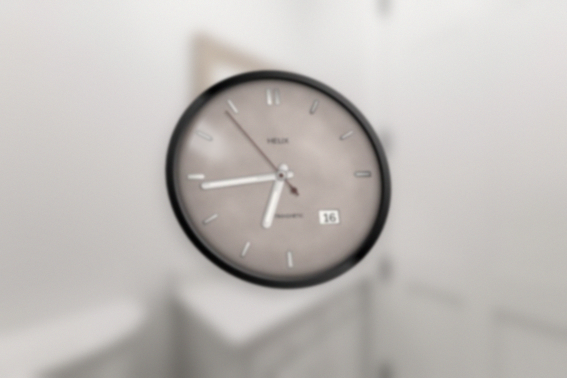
6,43,54
